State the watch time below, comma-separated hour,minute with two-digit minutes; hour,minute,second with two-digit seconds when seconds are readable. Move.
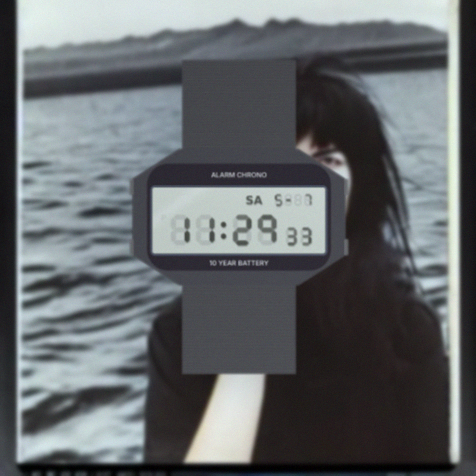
11,29,33
